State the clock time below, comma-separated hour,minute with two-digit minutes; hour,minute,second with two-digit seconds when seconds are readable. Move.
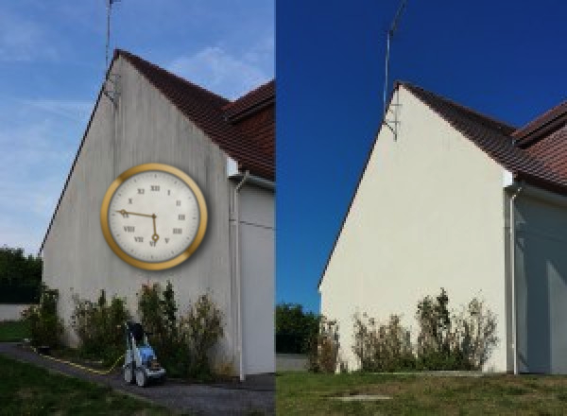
5,46
